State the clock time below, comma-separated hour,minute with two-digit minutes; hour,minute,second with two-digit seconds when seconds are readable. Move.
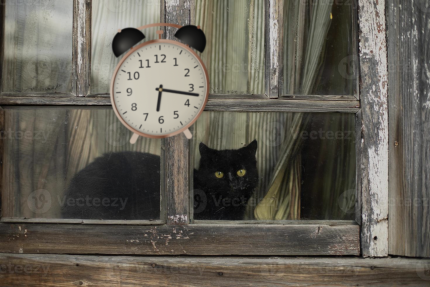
6,17
